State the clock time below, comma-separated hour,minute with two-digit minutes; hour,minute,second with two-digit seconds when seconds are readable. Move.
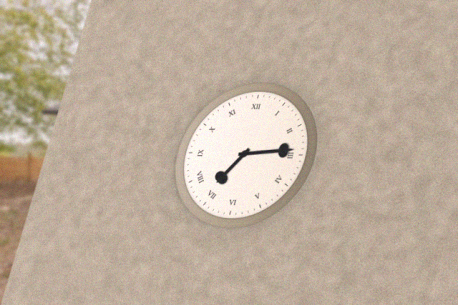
7,14
